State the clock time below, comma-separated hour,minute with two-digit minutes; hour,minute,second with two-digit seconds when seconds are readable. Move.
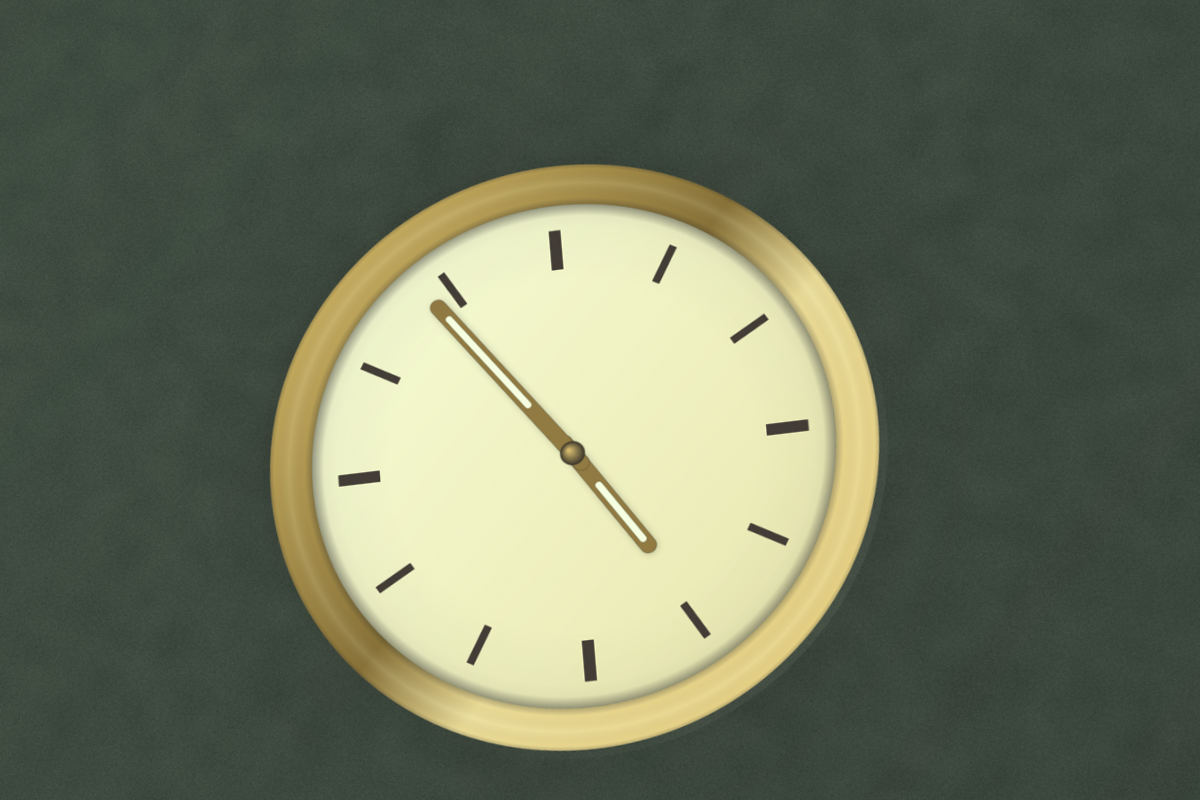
4,54
